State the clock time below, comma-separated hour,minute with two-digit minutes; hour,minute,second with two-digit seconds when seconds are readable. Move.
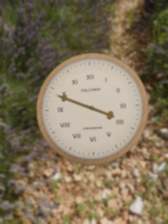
3,49
